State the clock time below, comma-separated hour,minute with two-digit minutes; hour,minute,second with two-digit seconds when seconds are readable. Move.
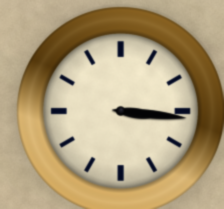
3,16
